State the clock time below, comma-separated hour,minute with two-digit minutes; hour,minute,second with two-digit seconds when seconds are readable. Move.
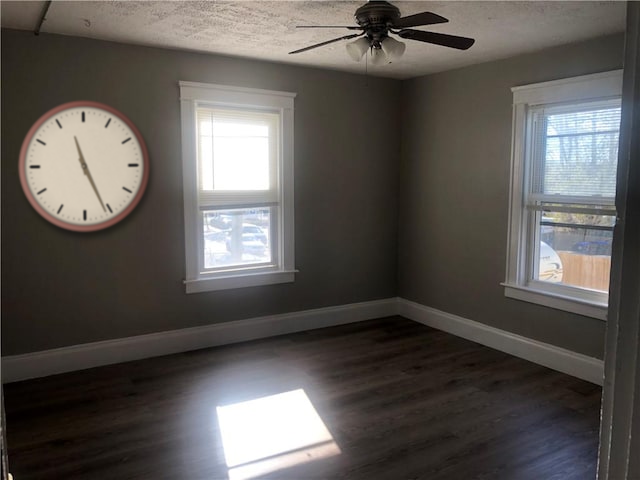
11,26
